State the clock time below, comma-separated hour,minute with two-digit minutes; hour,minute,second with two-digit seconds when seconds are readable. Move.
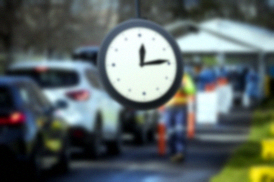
12,14
